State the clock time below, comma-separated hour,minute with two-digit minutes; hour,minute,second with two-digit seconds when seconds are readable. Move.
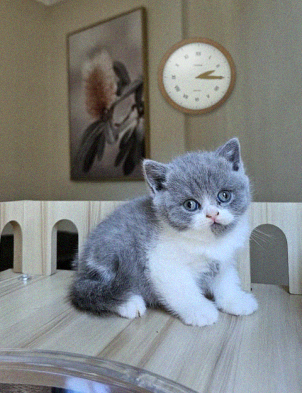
2,15
